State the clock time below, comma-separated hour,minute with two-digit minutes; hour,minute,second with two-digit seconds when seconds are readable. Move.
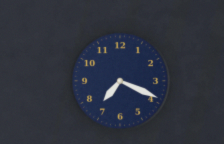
7,19
